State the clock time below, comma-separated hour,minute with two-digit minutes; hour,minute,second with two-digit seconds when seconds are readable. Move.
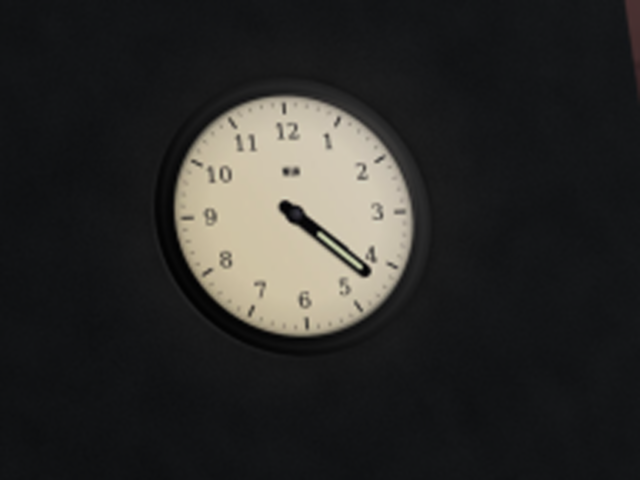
4,22
